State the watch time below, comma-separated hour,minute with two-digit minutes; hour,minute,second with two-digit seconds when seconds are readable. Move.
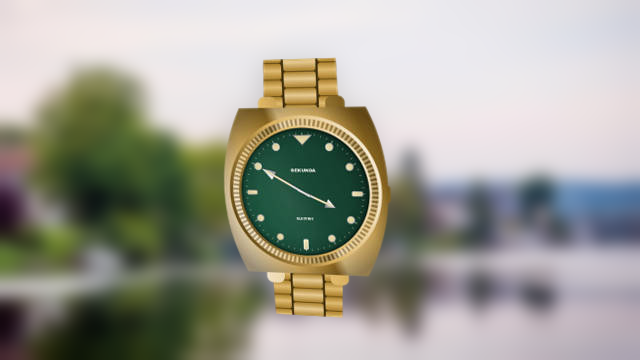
3,50
